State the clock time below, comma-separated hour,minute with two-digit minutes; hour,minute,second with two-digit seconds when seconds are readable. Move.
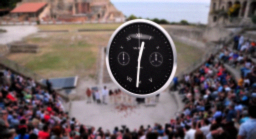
12,31
